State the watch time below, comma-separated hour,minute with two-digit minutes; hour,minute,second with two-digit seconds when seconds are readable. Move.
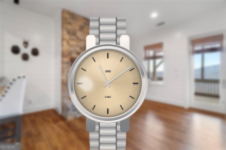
11,09
